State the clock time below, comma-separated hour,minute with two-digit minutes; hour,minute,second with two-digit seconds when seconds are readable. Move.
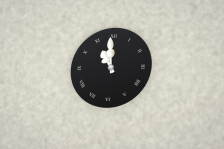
10,59
